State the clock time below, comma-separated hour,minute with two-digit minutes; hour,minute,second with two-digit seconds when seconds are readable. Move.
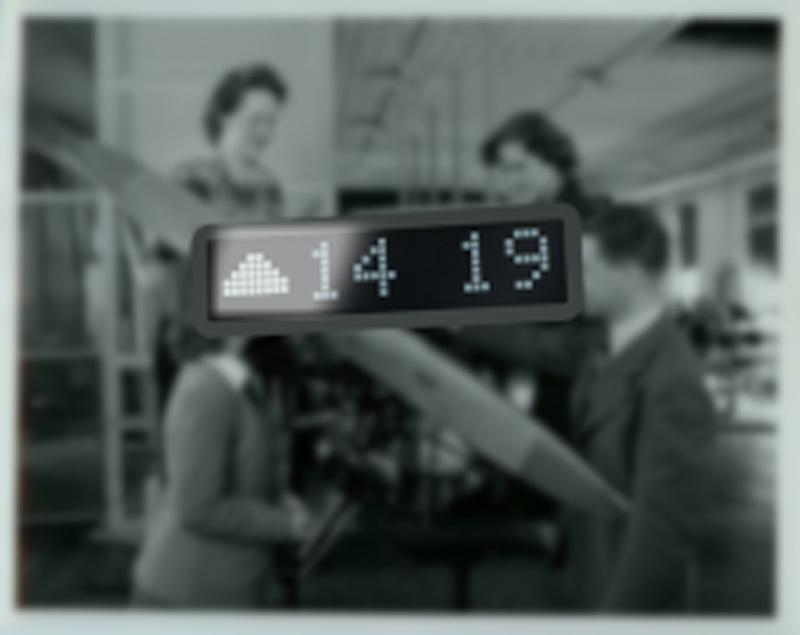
14,19
